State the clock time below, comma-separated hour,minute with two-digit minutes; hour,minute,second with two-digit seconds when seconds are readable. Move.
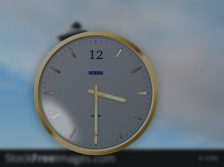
3,30
